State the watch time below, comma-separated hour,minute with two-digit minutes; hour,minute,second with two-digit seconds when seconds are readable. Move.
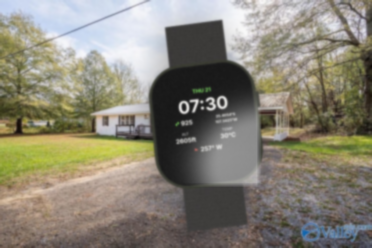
7,30
